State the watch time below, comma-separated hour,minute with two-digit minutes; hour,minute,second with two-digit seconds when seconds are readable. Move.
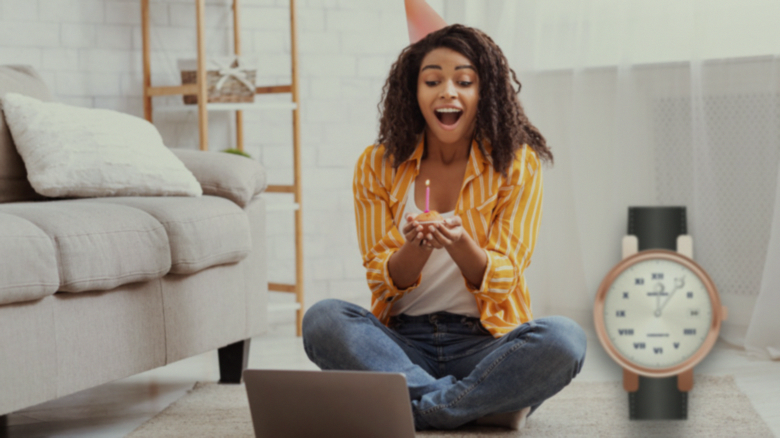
12,06
